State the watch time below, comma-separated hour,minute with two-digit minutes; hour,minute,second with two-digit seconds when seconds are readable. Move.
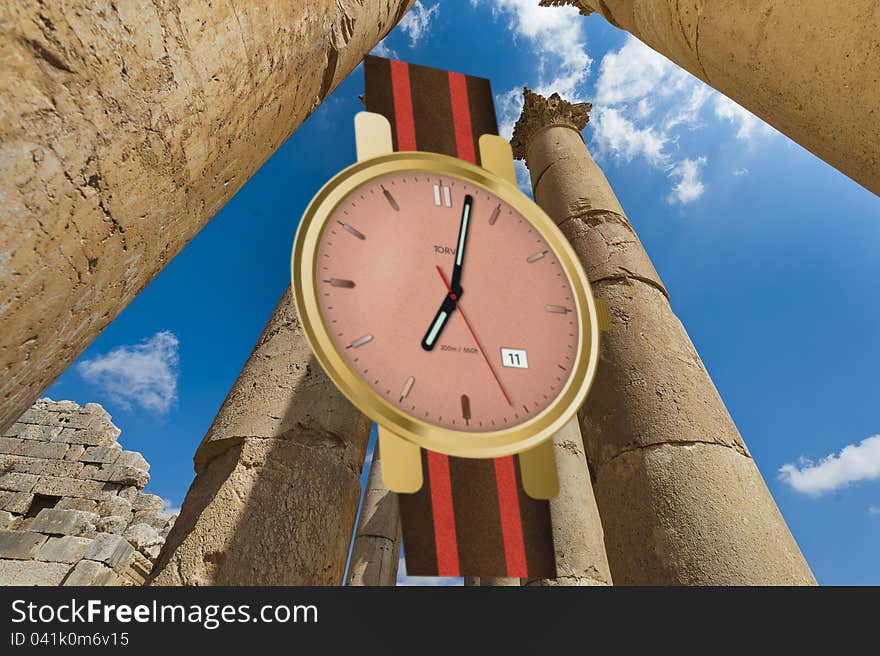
7,02,26
